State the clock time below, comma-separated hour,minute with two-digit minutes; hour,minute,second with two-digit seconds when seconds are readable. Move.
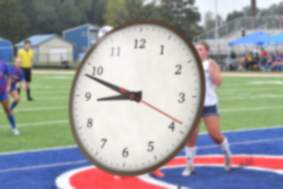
8,48,19
